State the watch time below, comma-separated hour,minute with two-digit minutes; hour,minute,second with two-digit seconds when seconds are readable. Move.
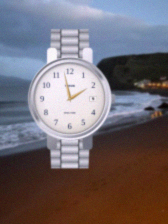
1,58
